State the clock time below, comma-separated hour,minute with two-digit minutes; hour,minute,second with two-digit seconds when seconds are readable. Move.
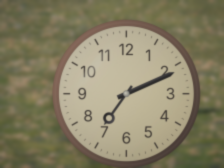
7,11
